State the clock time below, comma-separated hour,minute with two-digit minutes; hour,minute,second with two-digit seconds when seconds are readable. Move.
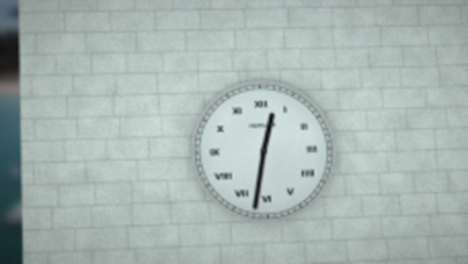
12,32
